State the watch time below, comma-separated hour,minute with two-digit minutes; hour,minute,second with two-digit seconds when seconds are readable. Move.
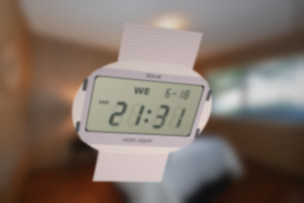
21,31
